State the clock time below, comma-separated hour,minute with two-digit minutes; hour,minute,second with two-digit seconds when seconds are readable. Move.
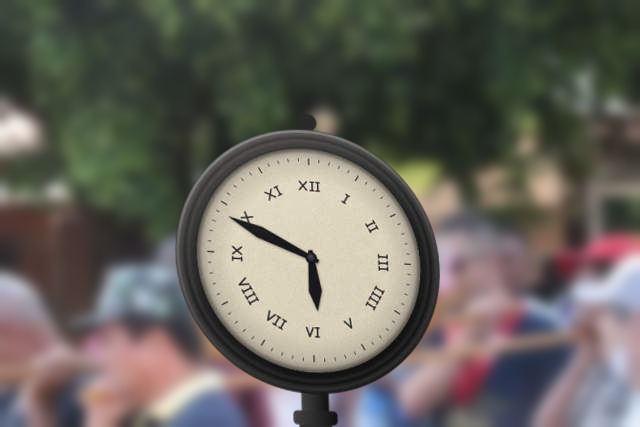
5,49
